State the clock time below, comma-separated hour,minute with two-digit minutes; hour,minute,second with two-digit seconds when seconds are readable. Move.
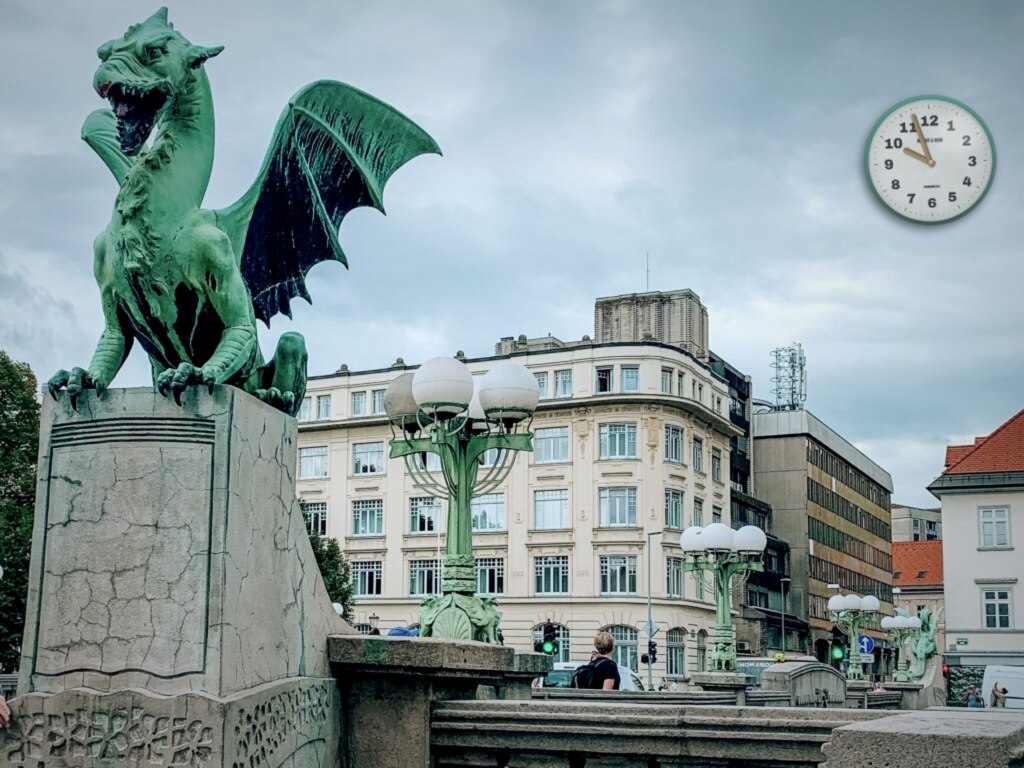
9,57
